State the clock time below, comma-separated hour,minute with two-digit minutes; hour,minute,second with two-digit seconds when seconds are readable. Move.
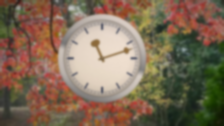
11,12
